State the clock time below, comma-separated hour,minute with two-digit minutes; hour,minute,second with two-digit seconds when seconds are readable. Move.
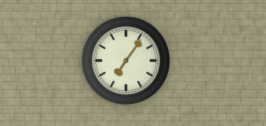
7,06
